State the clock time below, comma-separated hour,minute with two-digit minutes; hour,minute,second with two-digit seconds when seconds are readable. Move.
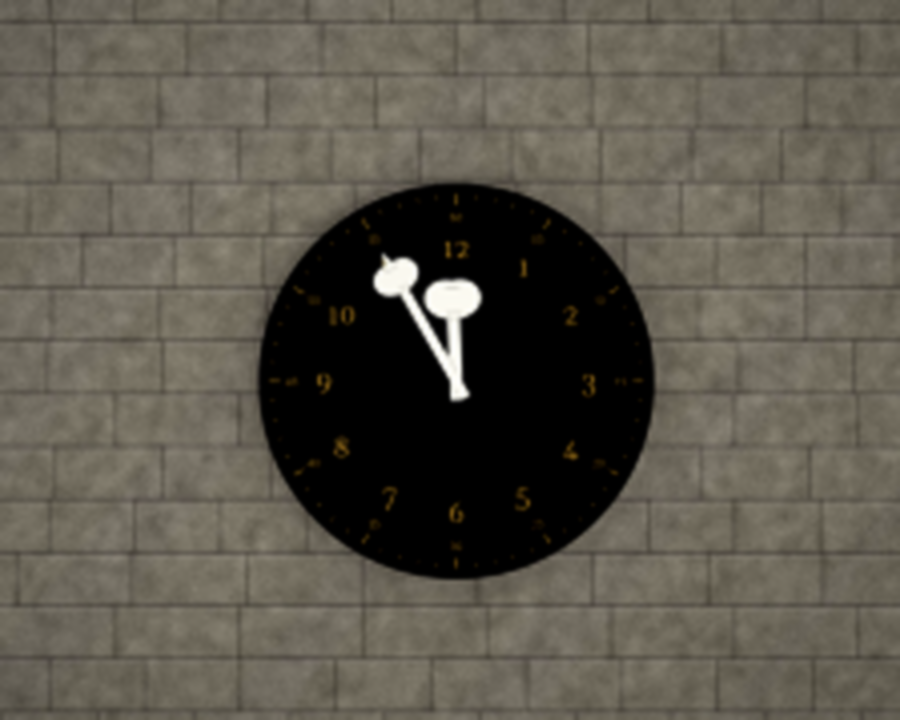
11,55
